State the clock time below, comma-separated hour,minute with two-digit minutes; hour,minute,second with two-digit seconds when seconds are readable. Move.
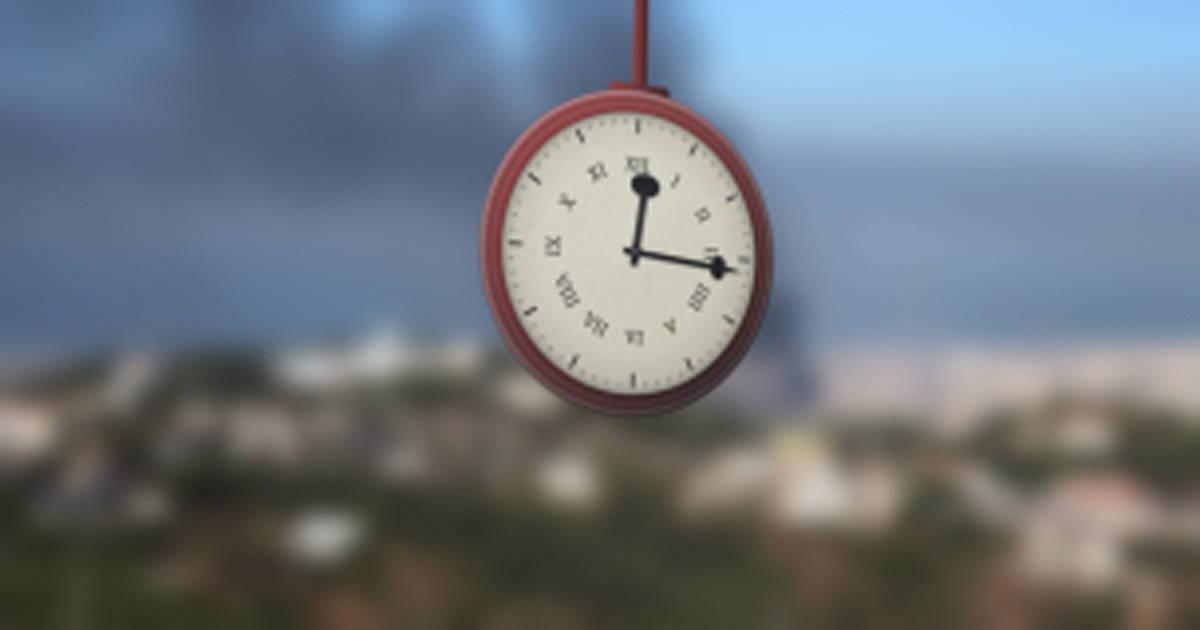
12,16
